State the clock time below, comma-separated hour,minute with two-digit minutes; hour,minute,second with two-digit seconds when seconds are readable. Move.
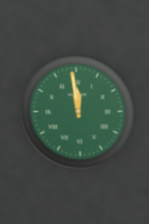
11,59
